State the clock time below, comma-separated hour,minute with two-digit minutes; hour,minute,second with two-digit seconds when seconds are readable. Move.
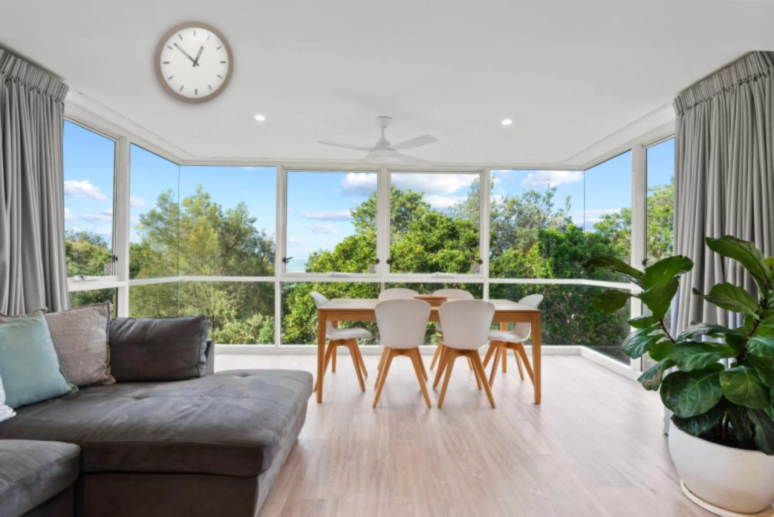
12,52
